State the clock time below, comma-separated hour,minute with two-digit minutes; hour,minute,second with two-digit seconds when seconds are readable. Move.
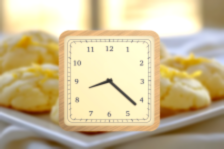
8,22
